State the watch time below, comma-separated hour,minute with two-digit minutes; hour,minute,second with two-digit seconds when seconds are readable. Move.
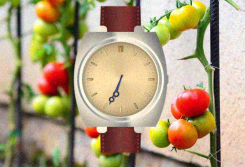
6,34
